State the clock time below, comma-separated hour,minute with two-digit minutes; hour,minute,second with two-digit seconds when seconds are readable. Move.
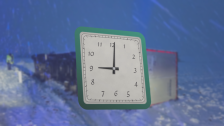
9,01
